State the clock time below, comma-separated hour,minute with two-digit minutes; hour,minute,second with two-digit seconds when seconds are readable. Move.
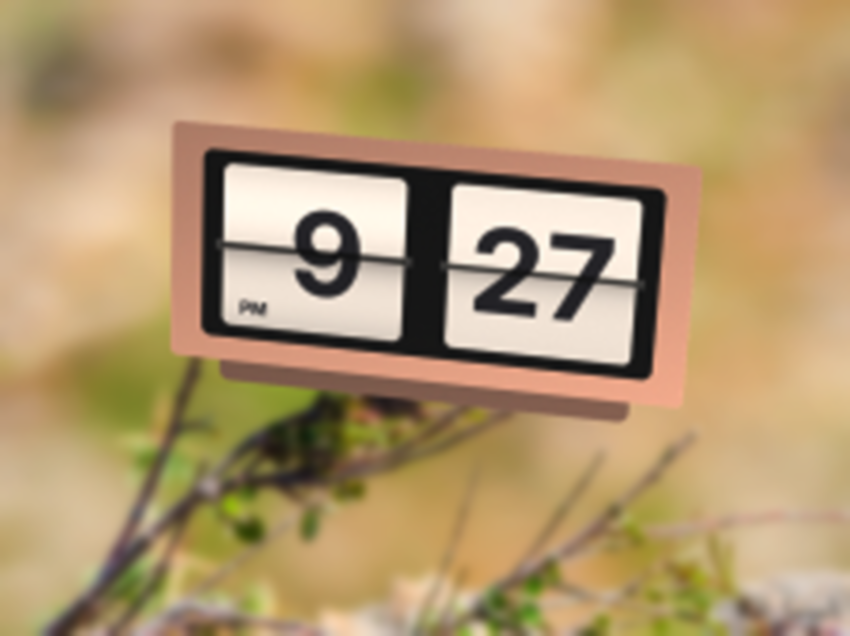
9,27
